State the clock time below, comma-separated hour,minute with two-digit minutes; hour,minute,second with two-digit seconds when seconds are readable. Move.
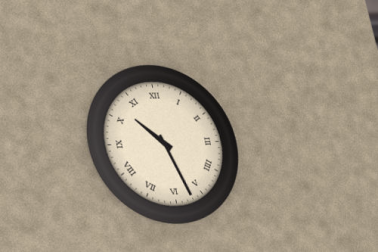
10,27
